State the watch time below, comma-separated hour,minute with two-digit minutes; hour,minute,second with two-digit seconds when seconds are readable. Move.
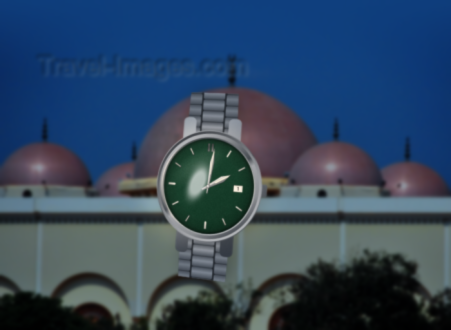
2,01
